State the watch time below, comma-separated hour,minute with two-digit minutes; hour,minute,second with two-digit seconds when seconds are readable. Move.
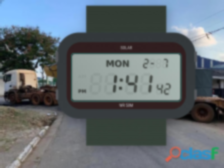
1,41,42
